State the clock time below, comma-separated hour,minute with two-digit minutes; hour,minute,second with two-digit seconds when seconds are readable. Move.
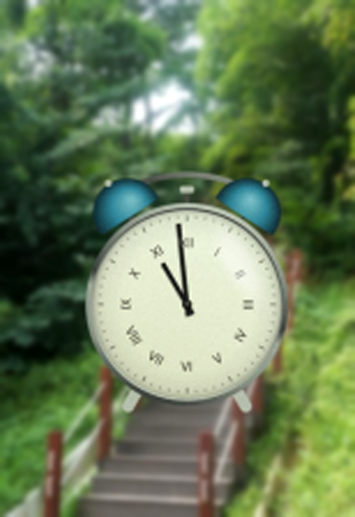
10,59
